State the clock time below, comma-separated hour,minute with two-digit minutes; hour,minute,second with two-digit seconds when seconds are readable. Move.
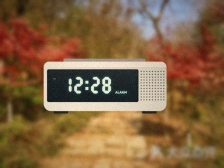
12,28
